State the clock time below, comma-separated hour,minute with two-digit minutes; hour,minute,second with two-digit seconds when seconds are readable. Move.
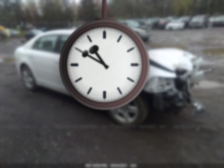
10,50
